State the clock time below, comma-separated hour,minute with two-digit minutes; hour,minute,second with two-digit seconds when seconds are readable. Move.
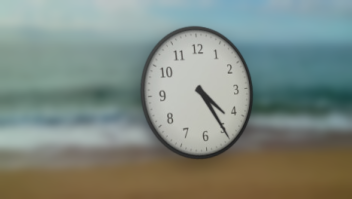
4,25
